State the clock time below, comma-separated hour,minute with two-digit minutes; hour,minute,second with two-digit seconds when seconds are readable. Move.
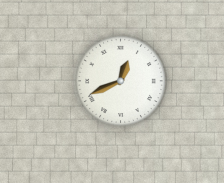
12,41
